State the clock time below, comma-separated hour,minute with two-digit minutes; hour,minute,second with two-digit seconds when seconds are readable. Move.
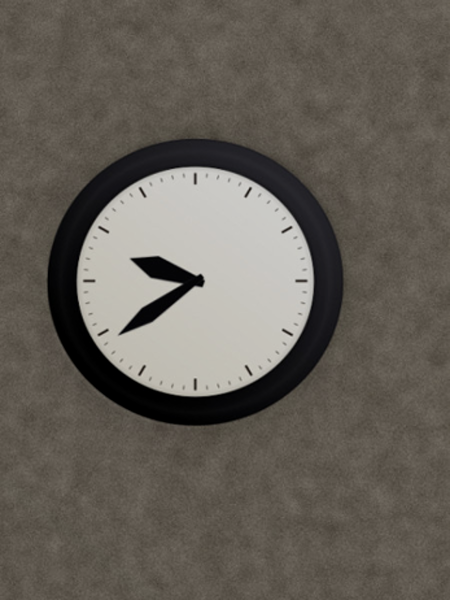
9,39
